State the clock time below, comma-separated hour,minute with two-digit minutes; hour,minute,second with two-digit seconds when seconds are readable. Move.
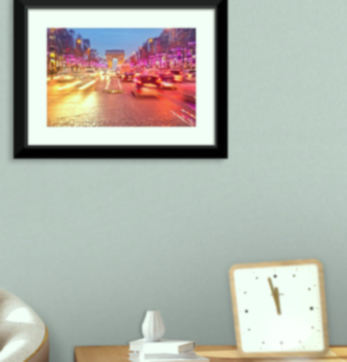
11,58
